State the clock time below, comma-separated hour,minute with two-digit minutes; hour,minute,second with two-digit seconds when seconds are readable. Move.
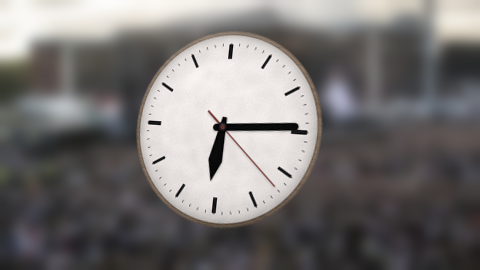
6,14,22
